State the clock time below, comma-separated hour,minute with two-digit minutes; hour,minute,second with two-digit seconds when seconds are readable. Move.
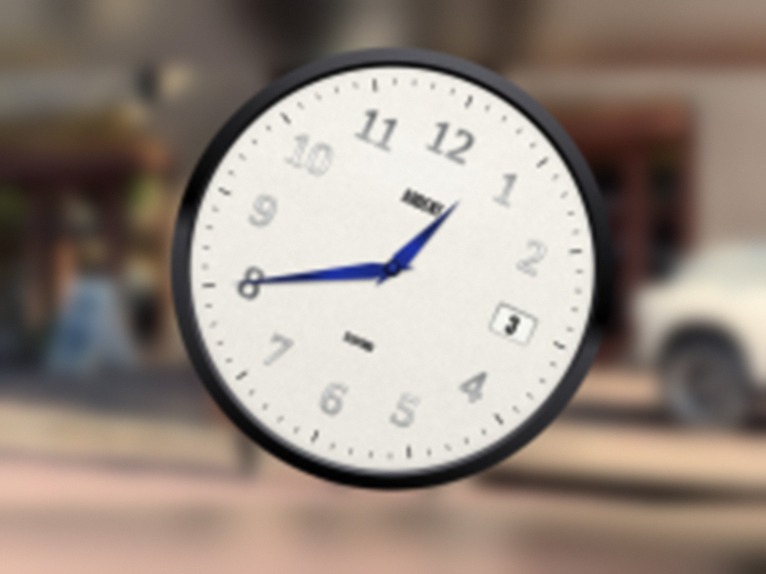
12,40
